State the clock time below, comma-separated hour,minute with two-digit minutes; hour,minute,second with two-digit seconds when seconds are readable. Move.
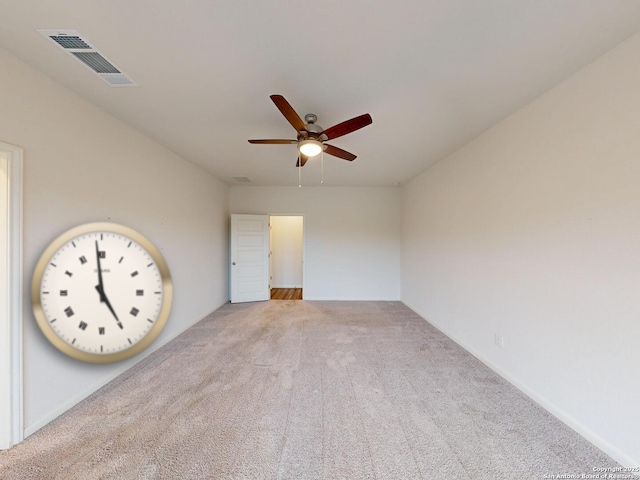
4,59
